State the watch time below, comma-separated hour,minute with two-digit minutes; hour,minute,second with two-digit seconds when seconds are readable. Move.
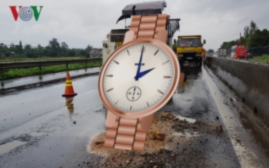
2,00
